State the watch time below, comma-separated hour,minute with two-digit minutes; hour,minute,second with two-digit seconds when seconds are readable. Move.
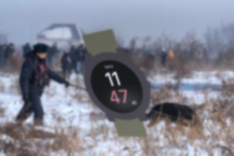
11,47
